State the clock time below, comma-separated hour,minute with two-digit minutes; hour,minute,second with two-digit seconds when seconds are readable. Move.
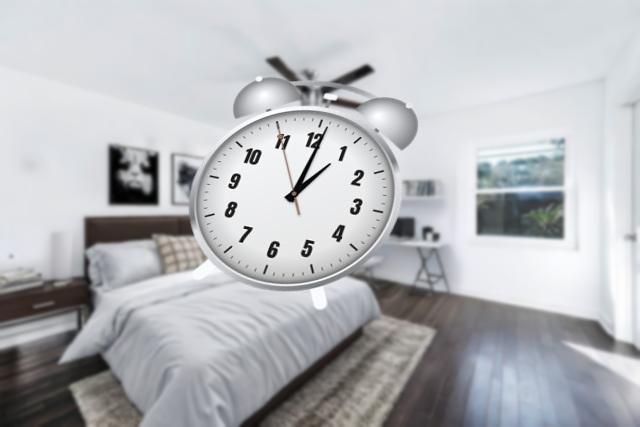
1,00,55
